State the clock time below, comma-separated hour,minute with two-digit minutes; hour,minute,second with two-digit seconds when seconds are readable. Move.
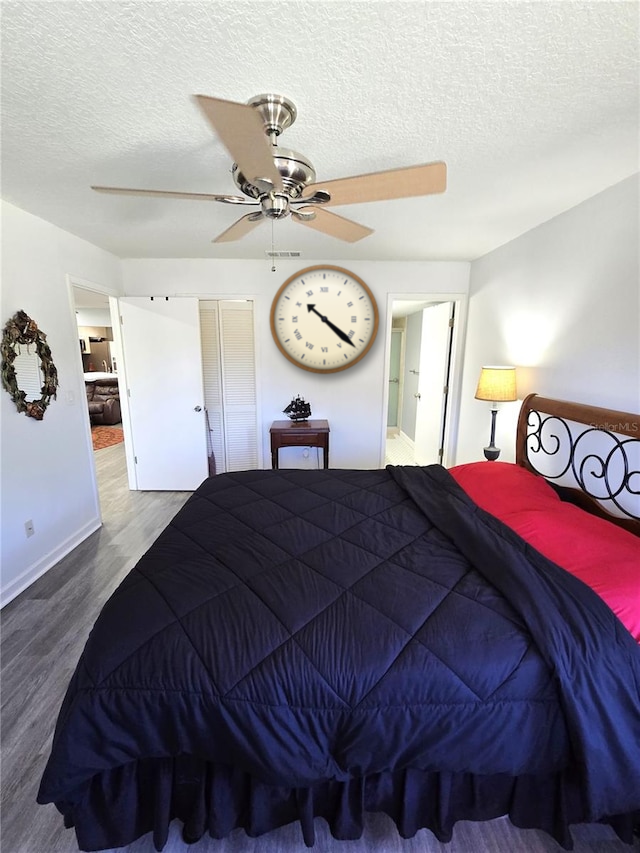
10,22
